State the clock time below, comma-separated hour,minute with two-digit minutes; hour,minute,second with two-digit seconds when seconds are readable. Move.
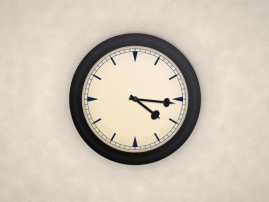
4,16
